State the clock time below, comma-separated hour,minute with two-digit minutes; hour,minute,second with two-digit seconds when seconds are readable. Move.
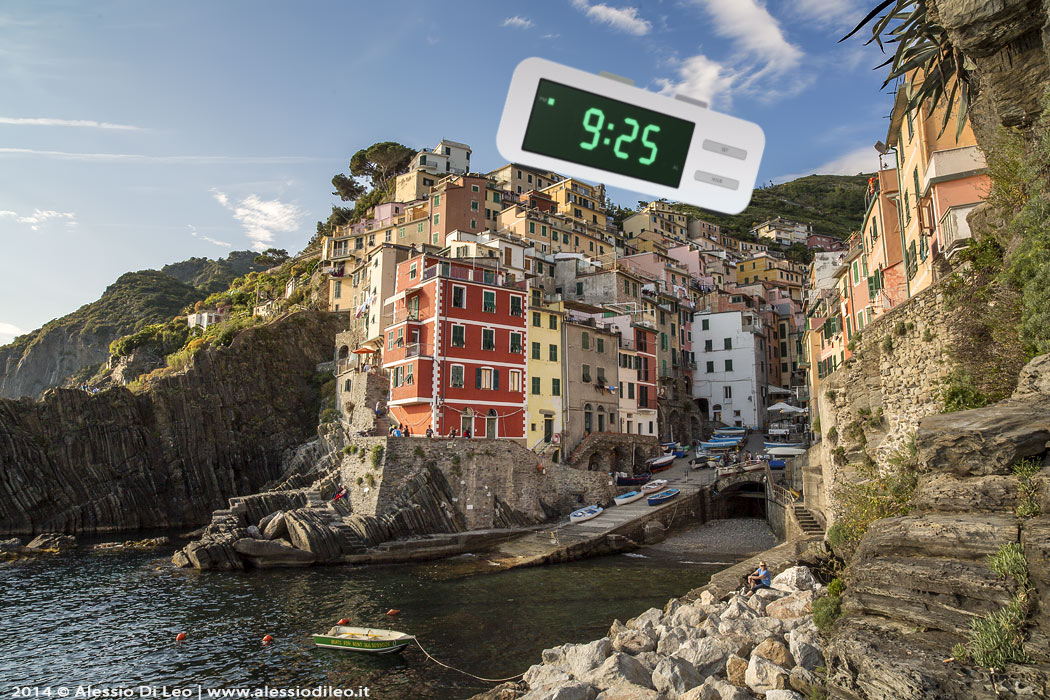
9,25
